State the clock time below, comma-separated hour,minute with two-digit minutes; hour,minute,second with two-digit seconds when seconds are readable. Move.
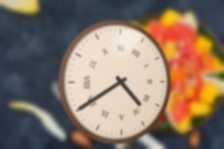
3,35
